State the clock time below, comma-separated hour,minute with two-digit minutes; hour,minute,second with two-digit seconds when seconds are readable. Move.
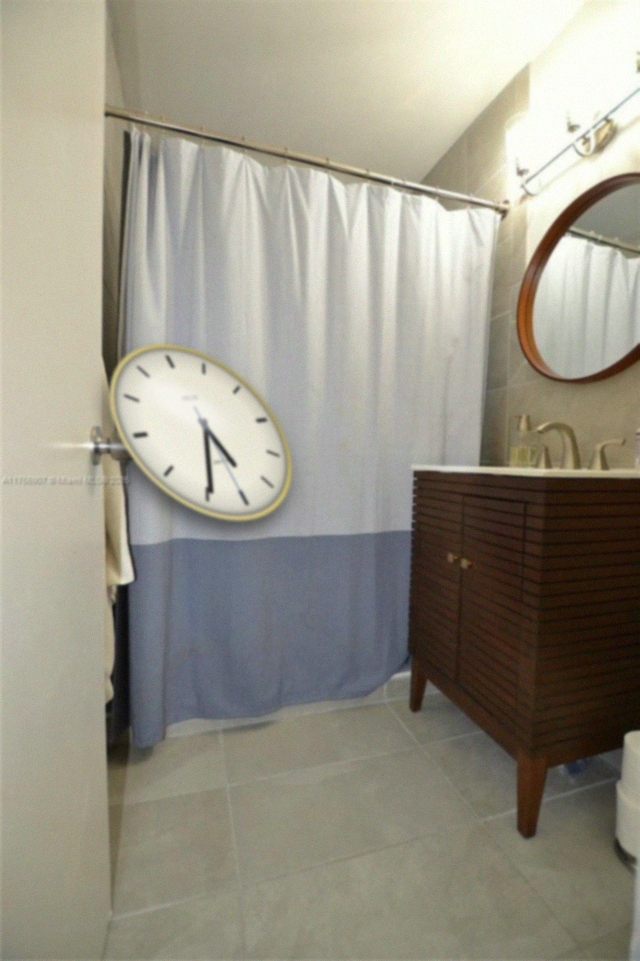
5,34,30
